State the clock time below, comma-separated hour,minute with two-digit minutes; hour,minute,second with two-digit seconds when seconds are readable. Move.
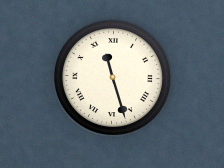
11,27
